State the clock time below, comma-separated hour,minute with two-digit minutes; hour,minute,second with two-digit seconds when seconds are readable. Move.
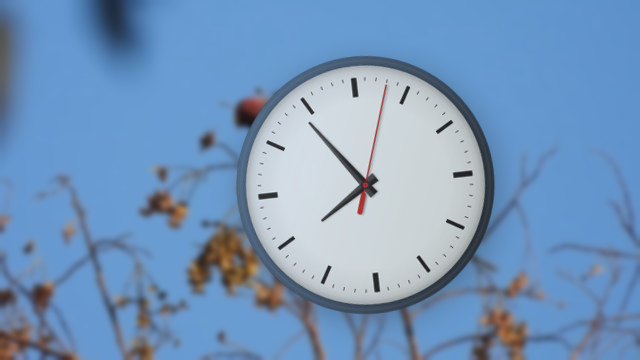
7,54,03
